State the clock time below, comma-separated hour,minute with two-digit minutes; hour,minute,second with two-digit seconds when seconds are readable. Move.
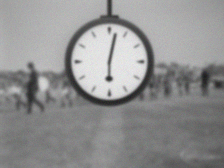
6,02
